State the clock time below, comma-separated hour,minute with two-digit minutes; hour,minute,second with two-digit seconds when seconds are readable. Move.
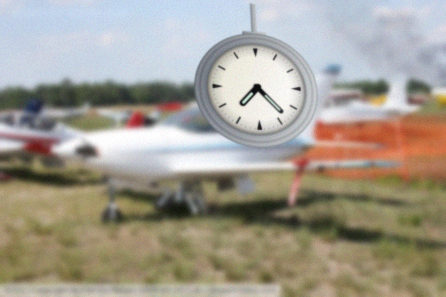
7,23
